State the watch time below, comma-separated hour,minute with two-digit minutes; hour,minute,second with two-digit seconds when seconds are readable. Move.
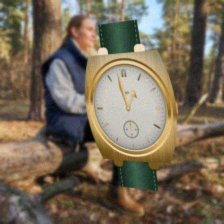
12,58
